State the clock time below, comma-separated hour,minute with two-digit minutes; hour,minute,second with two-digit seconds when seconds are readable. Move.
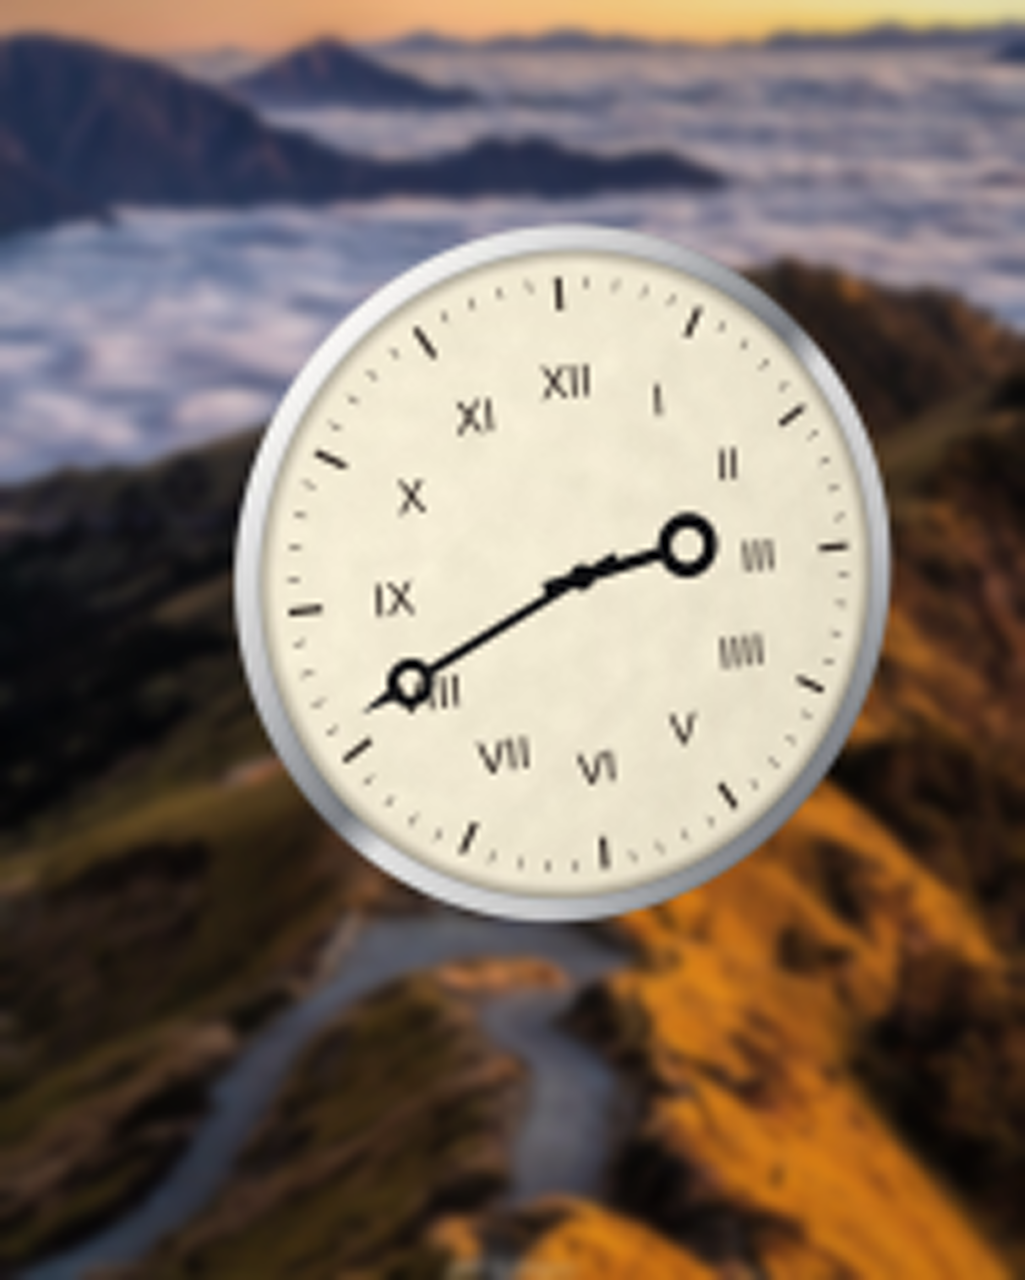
2,41
